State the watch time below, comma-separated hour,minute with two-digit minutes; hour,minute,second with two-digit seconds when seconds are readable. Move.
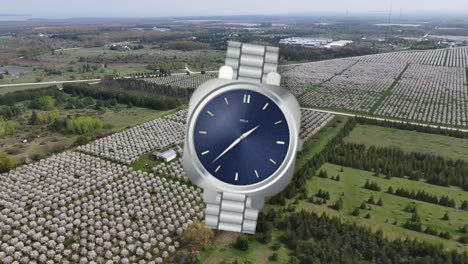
1,37
